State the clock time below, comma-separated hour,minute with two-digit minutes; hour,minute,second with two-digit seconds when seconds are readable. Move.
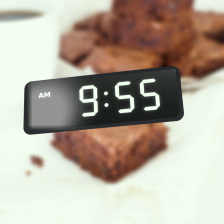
9,55
